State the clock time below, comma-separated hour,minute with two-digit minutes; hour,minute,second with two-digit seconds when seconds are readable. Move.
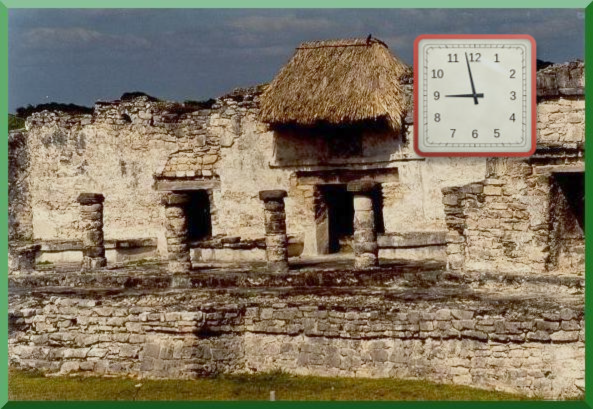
8,58
